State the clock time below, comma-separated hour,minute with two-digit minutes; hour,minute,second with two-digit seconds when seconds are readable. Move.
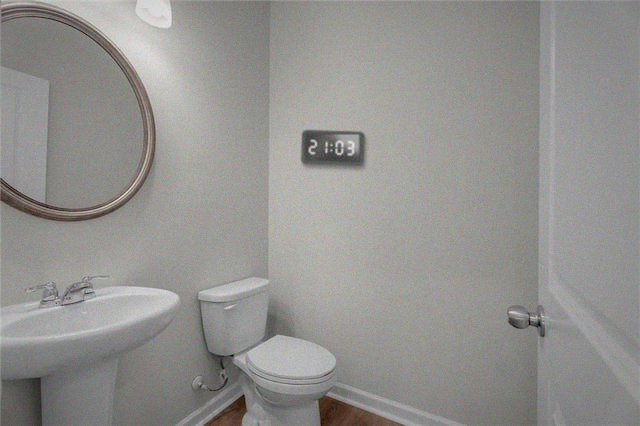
21,03
